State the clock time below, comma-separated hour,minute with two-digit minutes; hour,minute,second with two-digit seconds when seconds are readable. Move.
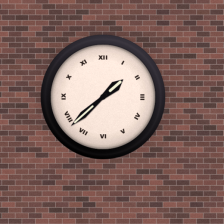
1,38
